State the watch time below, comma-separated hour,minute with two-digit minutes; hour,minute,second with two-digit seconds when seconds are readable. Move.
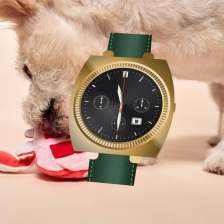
11,30
